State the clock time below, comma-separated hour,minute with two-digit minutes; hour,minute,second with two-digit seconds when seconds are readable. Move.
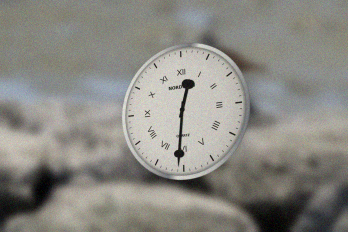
12,31
